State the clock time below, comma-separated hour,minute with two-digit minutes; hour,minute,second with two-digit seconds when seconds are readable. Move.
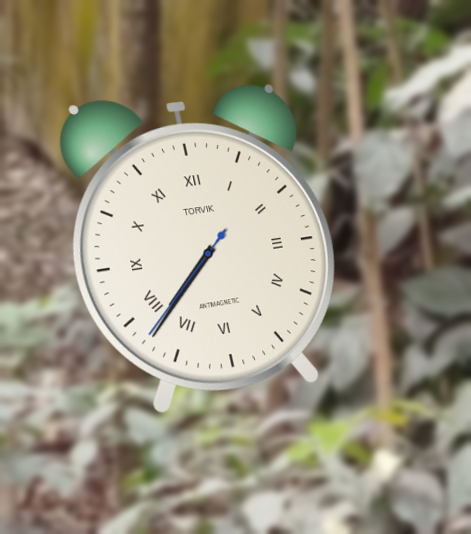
7,37,38
